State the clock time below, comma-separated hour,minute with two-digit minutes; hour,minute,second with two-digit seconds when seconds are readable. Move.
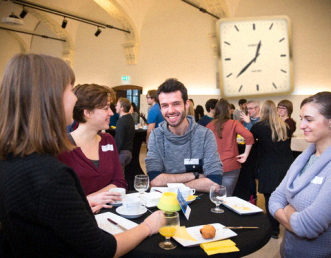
12,38
